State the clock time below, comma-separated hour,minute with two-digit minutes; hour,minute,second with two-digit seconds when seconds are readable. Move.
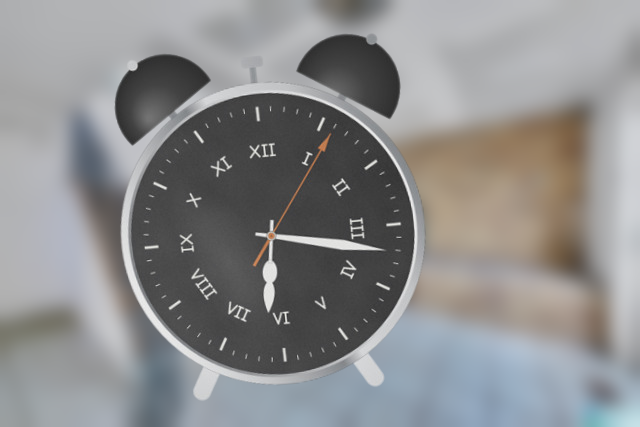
6,17,06
